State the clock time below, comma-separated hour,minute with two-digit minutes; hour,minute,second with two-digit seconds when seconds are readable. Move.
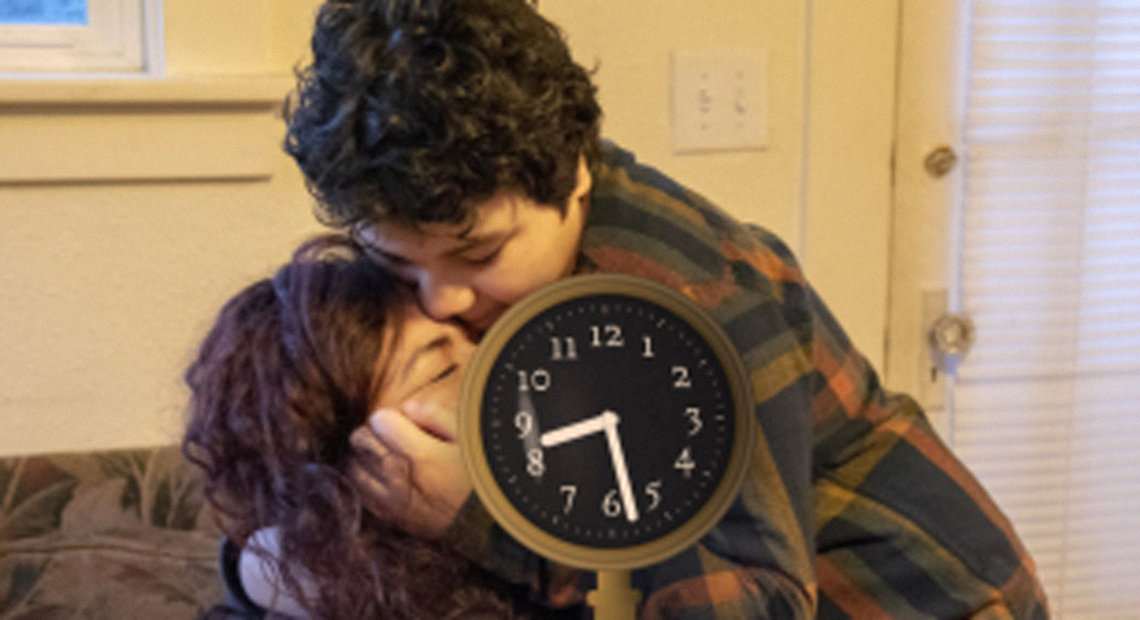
8,28
